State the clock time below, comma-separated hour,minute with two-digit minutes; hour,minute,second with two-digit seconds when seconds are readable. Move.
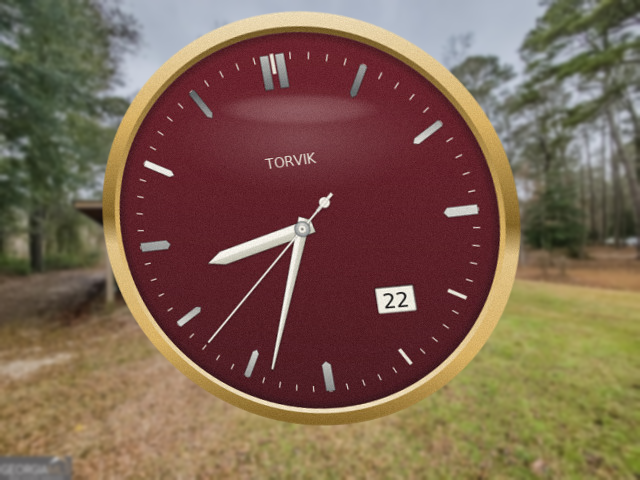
8,33,38
